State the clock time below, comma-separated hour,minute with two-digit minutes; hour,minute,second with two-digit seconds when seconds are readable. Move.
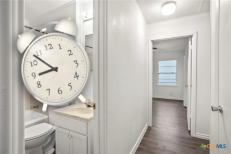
8,53
